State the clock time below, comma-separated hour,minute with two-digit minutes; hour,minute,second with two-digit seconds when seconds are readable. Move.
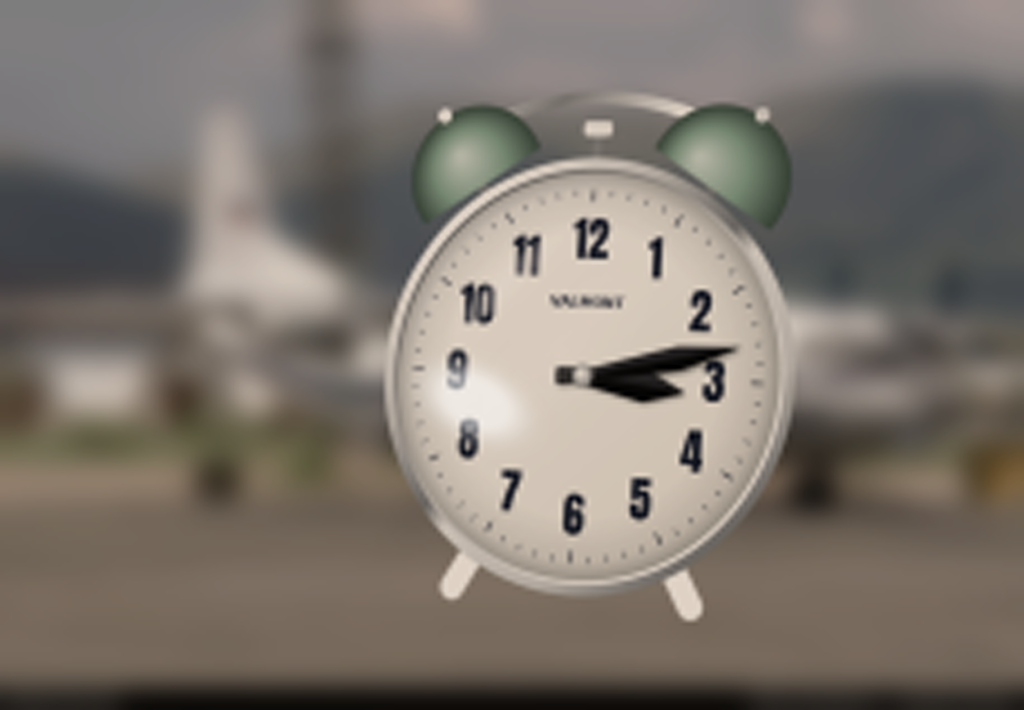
3,13
